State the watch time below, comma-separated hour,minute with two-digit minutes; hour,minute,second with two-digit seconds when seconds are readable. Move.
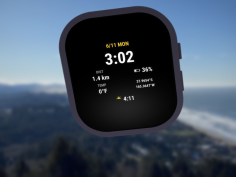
3,02
